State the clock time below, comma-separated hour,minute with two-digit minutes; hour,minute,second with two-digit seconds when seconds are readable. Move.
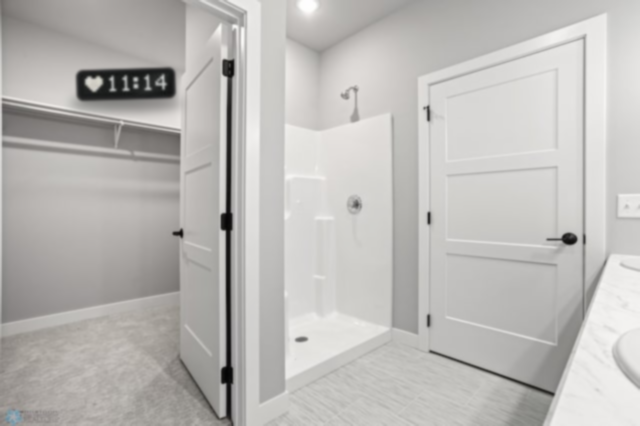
11,14
